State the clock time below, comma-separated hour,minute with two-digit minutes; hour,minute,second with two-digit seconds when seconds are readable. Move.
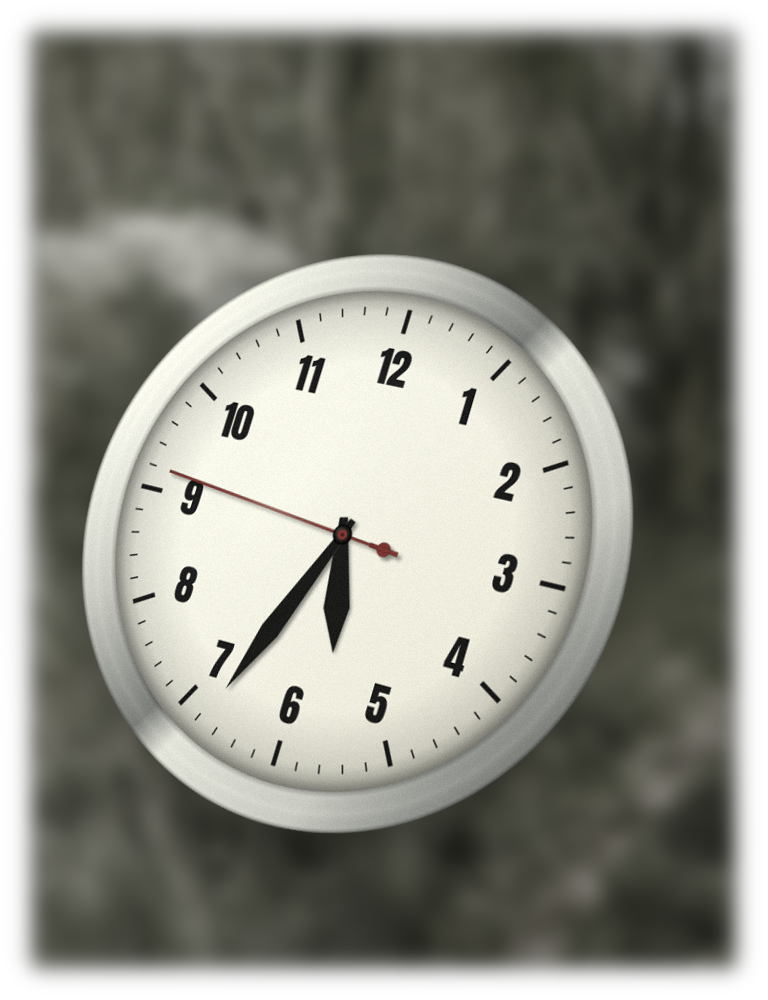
5,33,46
